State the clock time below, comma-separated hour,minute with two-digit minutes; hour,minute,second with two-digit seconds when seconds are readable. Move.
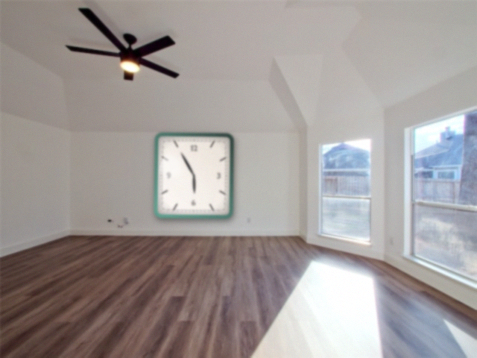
5,55
